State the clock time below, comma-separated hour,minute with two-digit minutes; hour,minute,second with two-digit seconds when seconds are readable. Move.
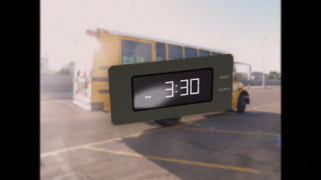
3,30
